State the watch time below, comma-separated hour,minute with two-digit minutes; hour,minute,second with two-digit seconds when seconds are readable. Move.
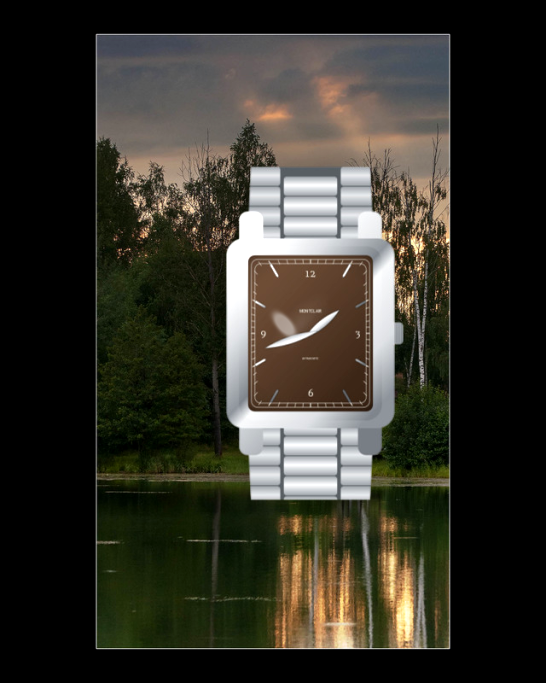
1,42
